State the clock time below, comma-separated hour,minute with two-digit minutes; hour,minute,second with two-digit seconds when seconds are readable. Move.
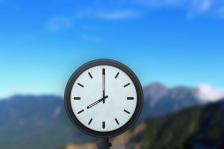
8,00
